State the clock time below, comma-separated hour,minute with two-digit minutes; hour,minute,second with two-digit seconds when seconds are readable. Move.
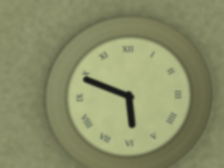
5,49
